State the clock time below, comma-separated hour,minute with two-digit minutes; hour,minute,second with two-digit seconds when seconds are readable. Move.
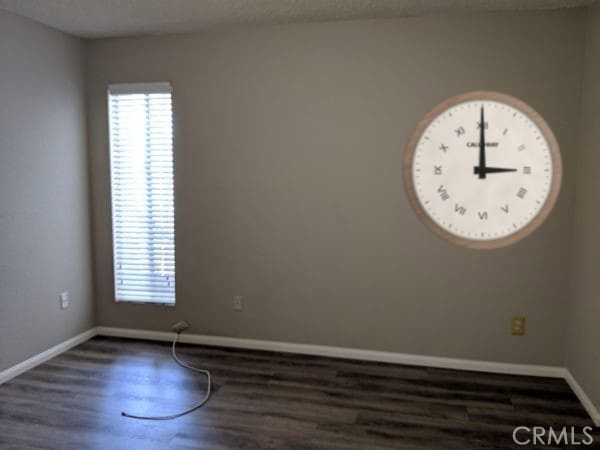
3,00
